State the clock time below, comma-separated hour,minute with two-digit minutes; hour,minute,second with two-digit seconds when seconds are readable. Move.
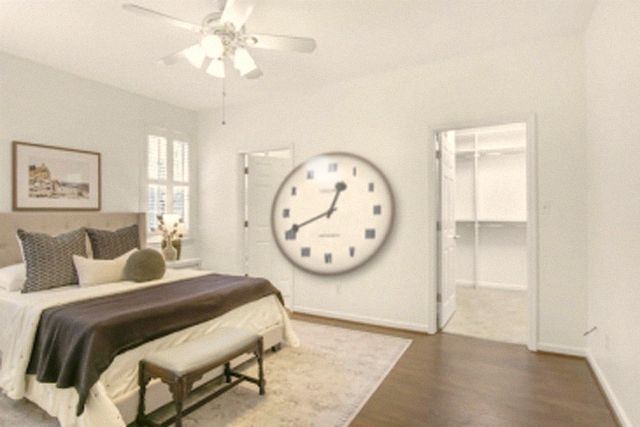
12,41
